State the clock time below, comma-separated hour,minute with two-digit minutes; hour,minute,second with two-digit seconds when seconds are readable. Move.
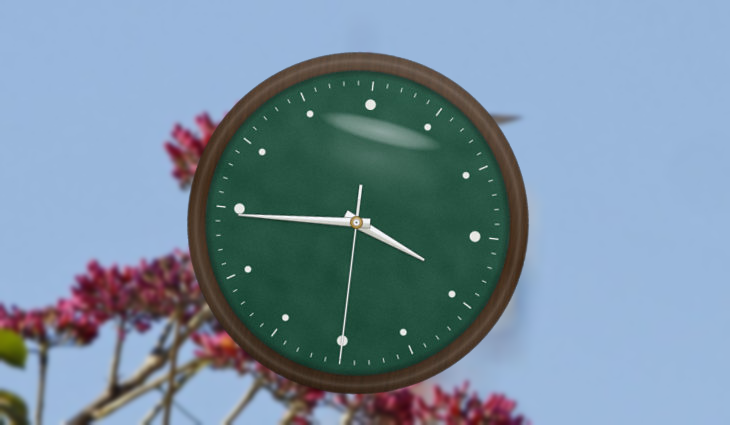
3,44,30
